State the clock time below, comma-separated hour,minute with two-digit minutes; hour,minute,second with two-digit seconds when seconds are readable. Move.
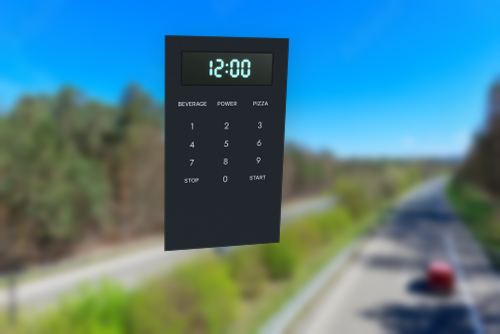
12,00
